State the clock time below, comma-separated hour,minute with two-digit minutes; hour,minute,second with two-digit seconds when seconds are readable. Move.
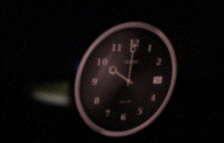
10,00
